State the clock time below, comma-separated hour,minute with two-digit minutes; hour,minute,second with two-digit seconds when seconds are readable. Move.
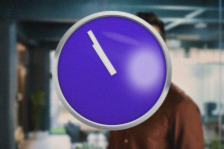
10,55
